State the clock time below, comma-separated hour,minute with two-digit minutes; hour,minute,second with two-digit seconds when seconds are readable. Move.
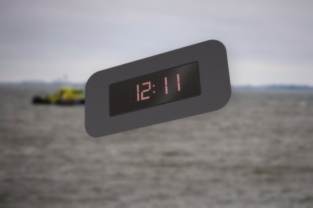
12,11
